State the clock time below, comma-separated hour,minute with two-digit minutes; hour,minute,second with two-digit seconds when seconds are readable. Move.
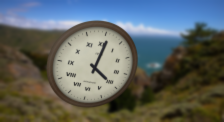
4,01
